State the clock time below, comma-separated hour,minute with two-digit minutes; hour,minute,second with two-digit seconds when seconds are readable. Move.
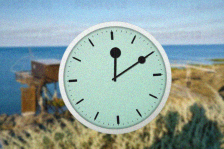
12,10
